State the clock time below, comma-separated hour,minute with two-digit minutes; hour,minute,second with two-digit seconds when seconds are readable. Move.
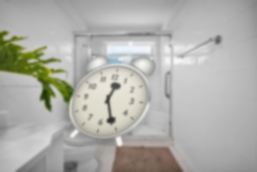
12,26
